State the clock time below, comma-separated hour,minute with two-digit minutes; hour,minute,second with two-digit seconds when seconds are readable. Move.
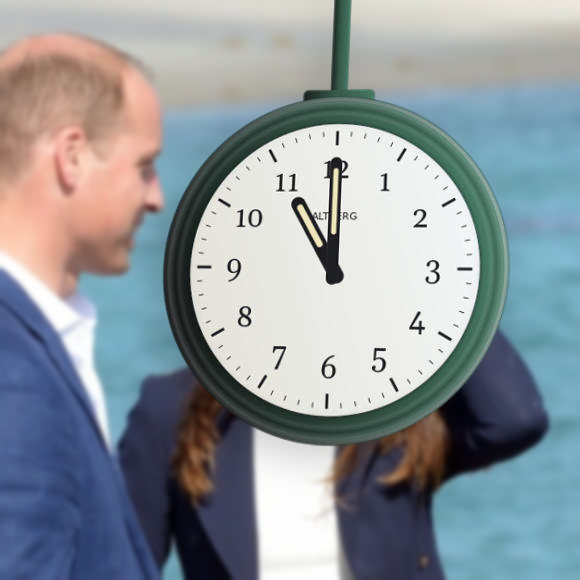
11,00
